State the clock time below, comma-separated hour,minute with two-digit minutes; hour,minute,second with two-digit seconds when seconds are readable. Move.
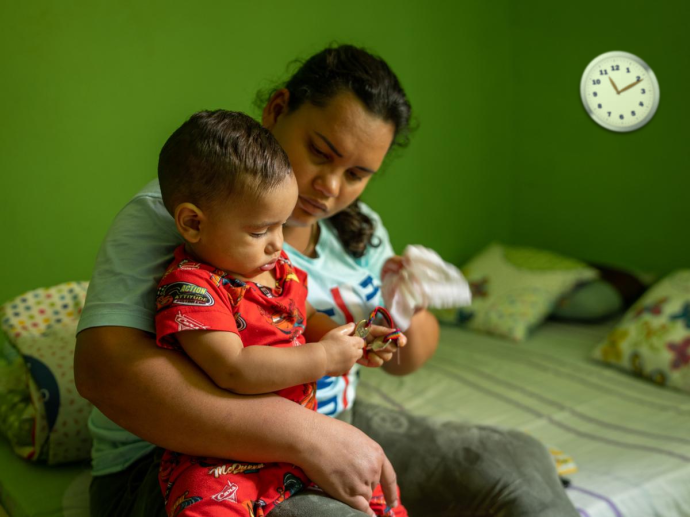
11,11
